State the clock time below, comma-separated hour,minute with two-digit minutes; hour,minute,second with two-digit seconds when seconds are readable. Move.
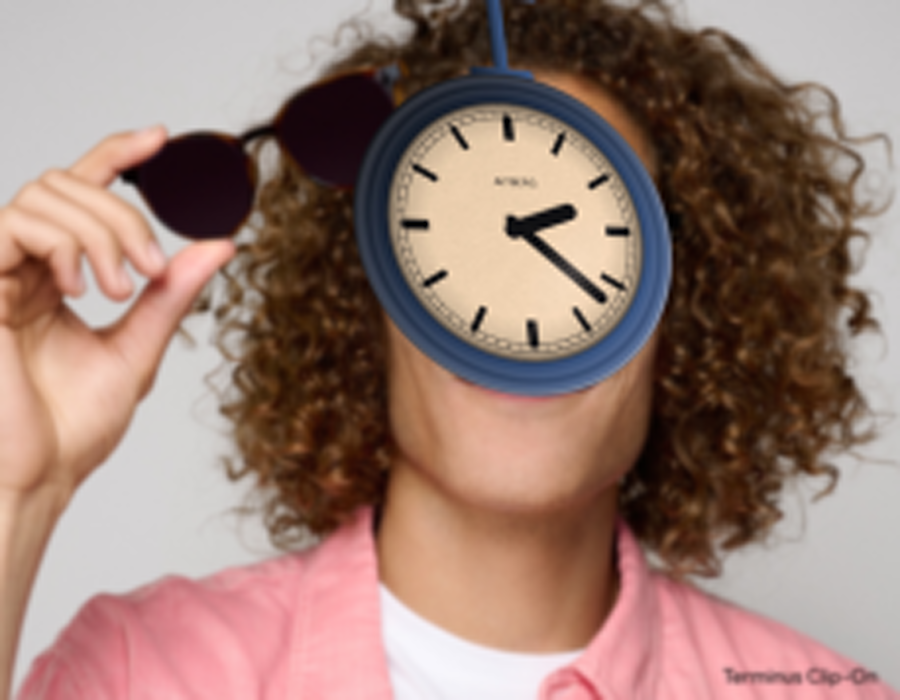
2,22
